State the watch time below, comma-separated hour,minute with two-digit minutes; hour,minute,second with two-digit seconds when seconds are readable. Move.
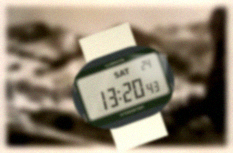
13,20
